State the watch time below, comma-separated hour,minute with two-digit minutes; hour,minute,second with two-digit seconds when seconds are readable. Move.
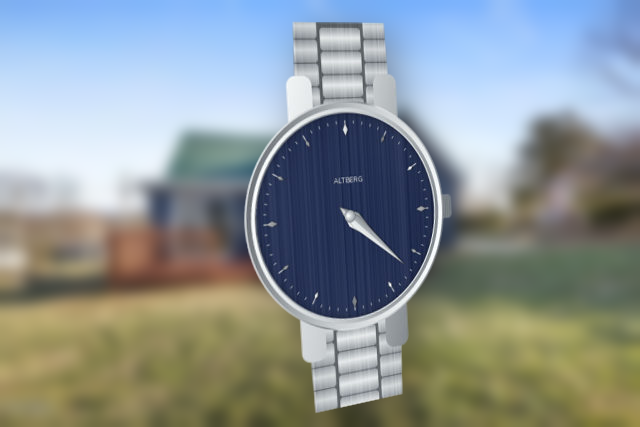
4,22
